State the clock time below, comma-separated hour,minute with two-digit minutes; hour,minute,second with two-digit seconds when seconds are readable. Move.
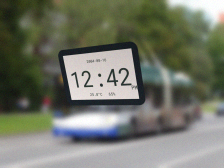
12,42
